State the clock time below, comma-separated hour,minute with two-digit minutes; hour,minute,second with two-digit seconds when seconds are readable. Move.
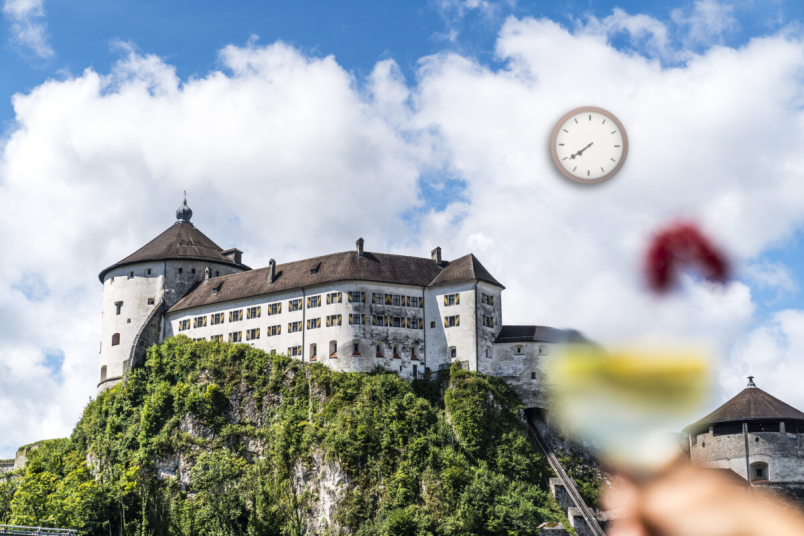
7,39
